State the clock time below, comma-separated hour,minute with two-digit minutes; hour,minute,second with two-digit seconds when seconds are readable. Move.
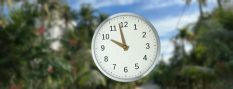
9,58
